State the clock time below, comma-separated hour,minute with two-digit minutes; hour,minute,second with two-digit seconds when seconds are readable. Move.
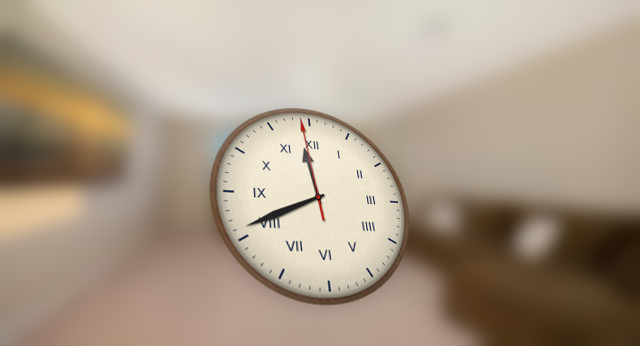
11,40,59
